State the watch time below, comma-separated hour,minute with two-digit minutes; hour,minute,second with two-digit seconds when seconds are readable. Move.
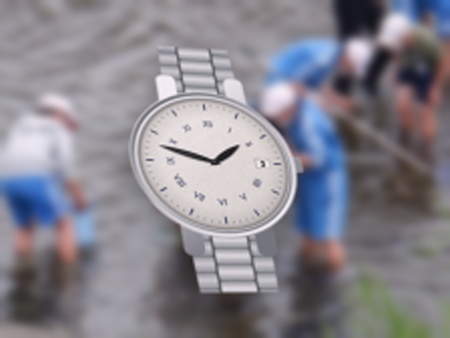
1,48
